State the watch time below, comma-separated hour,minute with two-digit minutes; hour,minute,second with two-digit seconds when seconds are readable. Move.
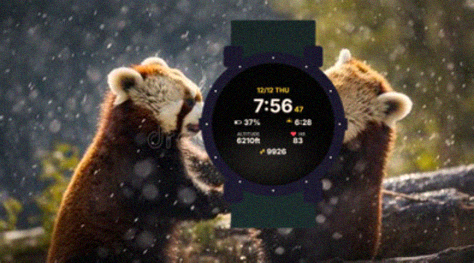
7,56
